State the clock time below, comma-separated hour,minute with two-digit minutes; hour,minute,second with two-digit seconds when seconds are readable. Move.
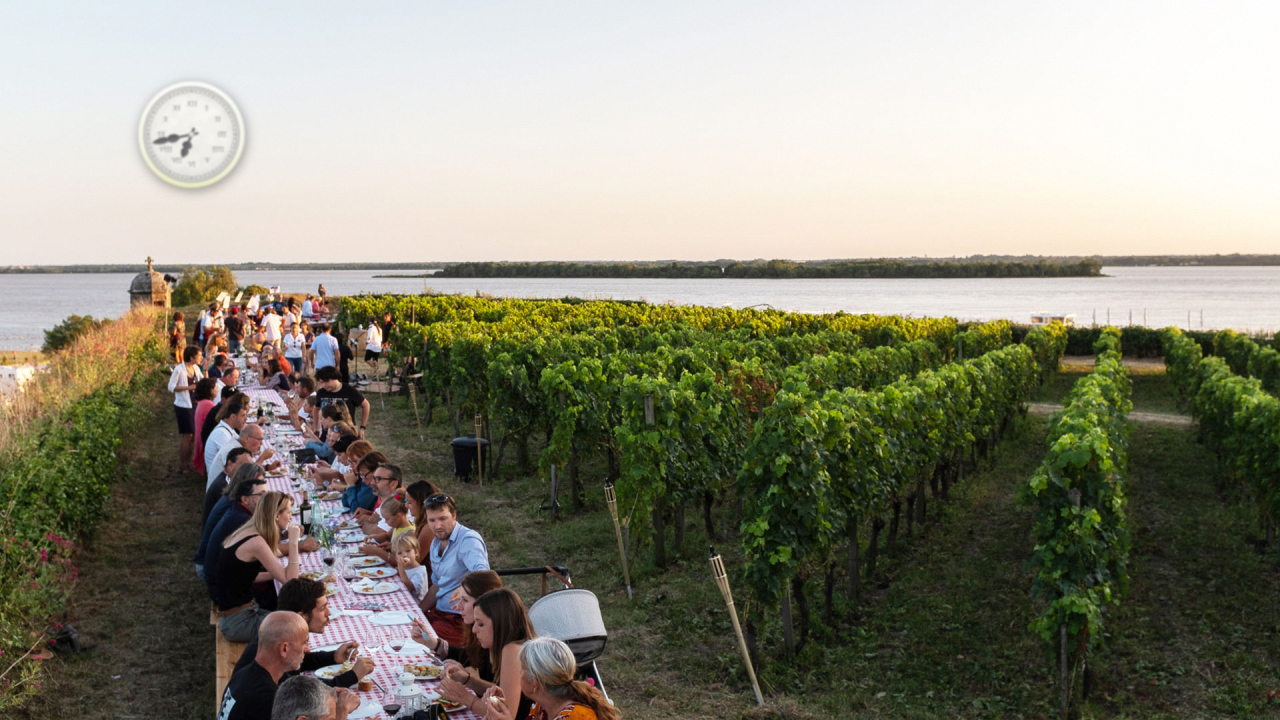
6,43
